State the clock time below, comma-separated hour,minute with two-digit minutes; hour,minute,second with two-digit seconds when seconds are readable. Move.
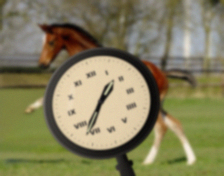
1,37
